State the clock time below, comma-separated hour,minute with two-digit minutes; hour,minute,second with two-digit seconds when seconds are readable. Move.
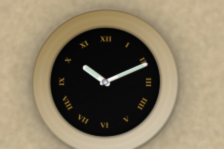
10,11
